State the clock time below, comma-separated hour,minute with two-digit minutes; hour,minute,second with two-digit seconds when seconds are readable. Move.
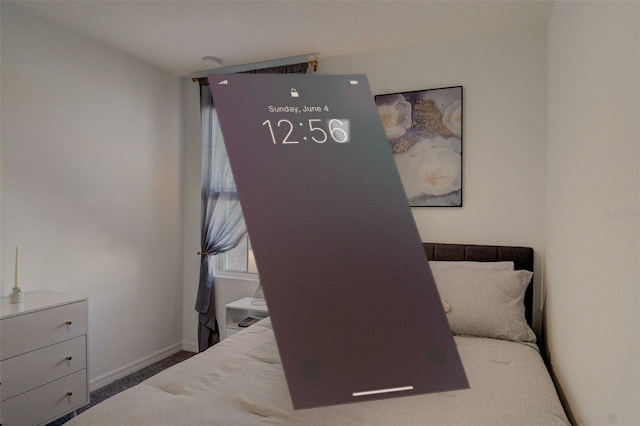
12,56
